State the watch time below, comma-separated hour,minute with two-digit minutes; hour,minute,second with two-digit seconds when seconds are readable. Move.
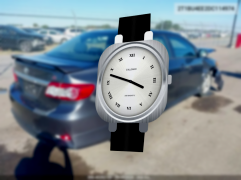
3,48
